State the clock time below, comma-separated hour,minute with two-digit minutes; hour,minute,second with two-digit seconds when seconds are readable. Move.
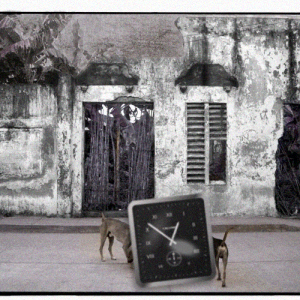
12,52
